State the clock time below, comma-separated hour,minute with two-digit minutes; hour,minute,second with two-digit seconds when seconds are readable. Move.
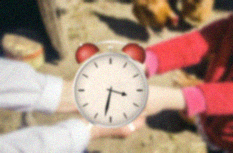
3,32
